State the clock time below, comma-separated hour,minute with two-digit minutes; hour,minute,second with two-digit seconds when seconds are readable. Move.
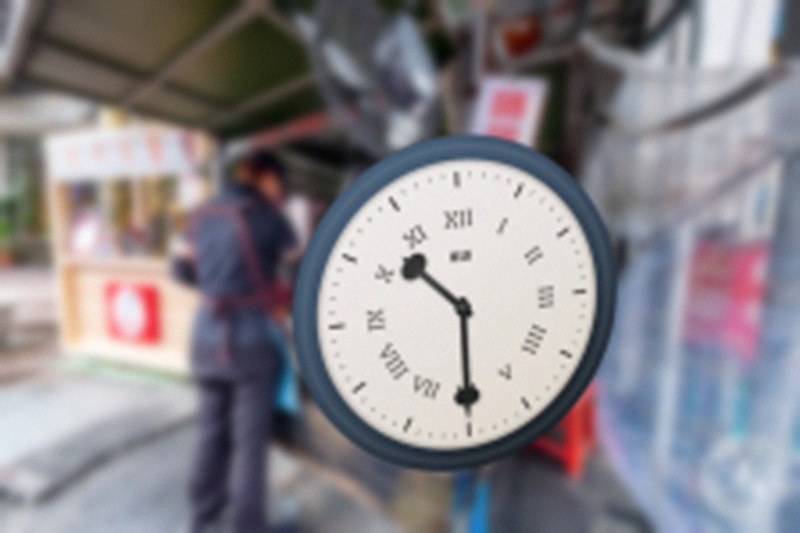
10,30
